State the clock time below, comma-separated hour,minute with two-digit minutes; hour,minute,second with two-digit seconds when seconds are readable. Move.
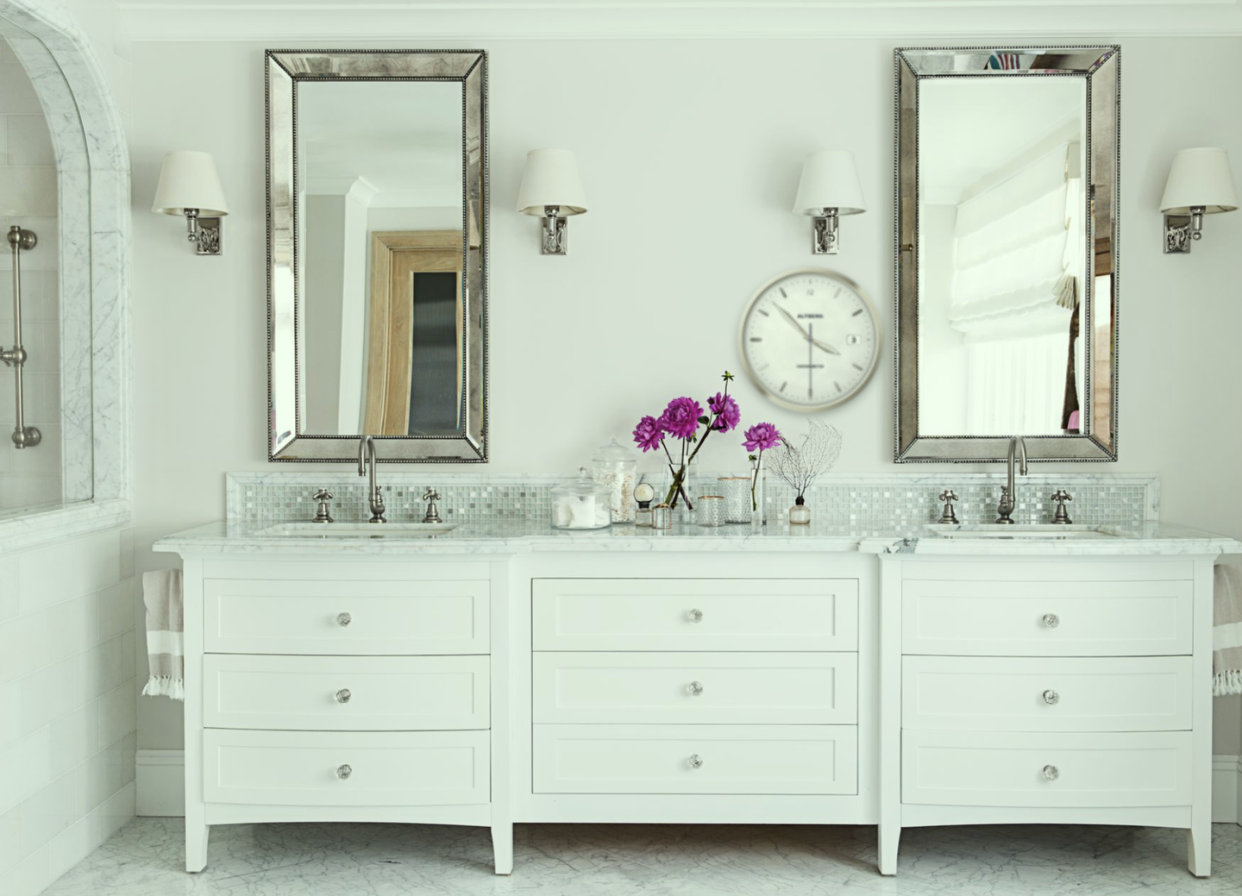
3,52,30
